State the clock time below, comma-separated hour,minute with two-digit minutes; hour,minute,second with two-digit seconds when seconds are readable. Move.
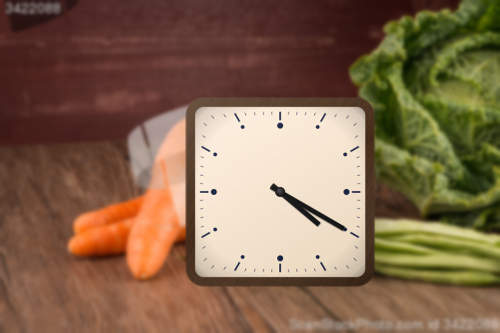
4,20
